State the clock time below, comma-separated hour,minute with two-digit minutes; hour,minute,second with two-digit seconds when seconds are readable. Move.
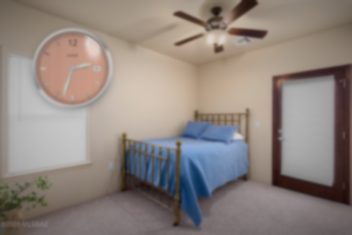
2,33
